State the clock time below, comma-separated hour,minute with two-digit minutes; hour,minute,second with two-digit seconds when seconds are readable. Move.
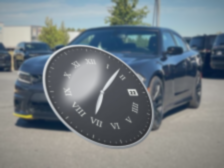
7,08
